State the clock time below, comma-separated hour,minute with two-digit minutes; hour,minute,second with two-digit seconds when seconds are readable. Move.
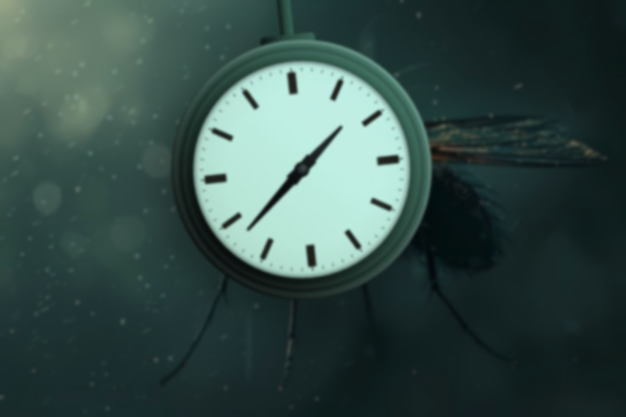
1,38
